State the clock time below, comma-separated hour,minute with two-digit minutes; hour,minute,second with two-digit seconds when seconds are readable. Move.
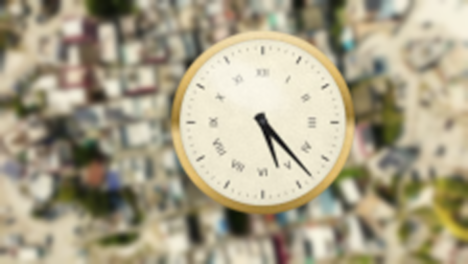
5,23
